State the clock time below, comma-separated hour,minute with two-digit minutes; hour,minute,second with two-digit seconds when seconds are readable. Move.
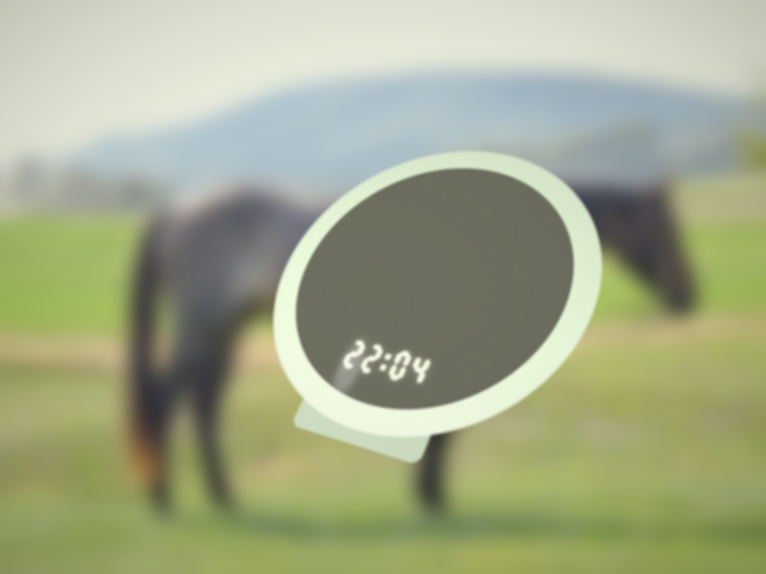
22,04
